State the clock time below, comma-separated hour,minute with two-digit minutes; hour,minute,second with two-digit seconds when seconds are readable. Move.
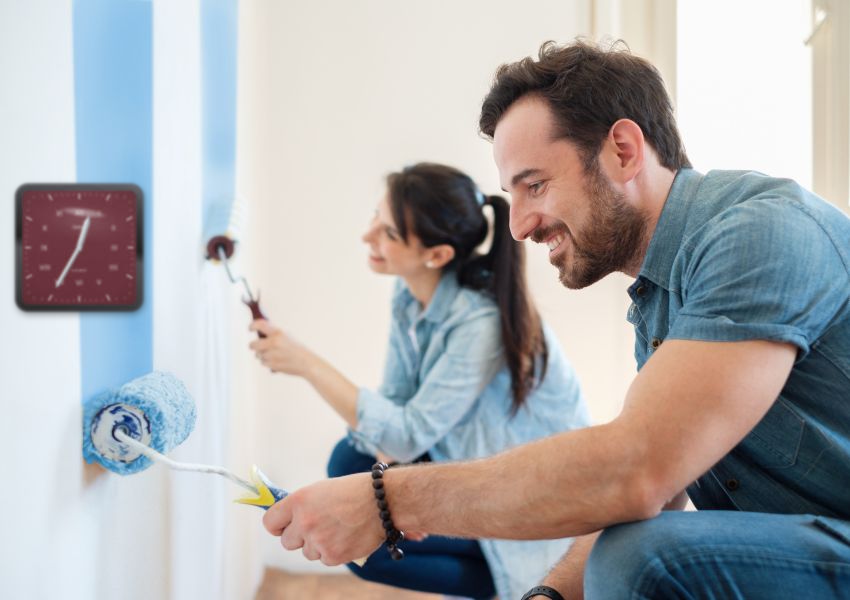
12,35
